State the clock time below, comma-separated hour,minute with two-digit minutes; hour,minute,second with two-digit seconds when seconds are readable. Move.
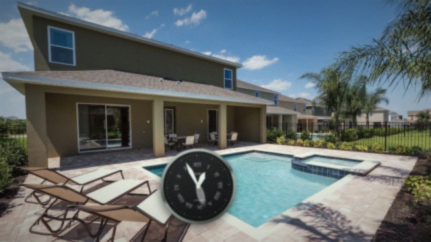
12,56
